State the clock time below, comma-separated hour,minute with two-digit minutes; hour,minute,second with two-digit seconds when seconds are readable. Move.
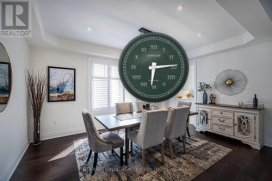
6,14
